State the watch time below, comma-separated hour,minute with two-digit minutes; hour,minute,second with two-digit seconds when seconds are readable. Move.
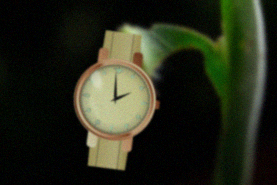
1,59
